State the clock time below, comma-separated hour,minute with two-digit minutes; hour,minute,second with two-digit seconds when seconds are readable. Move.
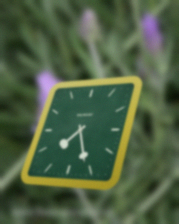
7,26
